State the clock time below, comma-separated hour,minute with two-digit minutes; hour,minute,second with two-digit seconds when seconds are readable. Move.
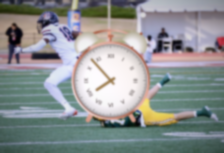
7,53
